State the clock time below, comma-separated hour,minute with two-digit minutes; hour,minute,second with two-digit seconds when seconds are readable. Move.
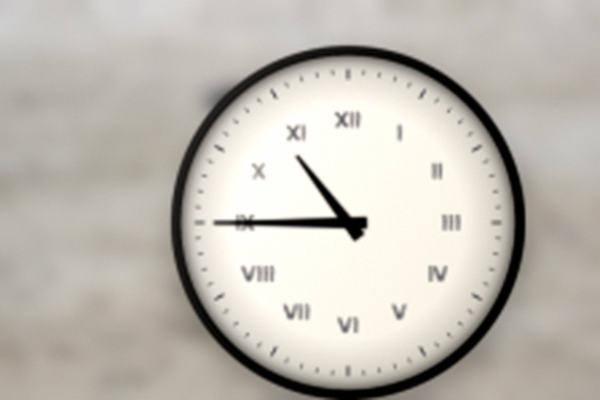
10,45
